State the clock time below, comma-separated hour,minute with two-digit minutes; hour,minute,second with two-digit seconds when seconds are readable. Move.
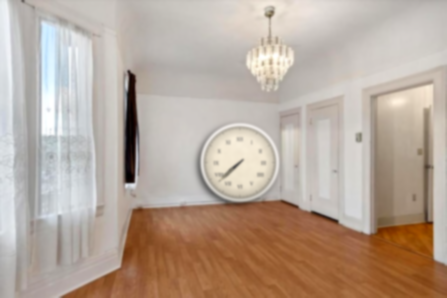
7,38
